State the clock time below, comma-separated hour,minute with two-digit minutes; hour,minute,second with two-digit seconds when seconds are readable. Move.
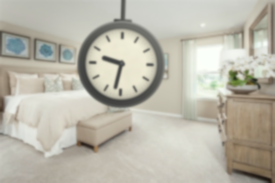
9,32
